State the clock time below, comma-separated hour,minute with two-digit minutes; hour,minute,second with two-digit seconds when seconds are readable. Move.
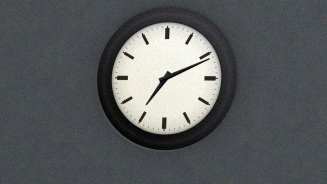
7,11
